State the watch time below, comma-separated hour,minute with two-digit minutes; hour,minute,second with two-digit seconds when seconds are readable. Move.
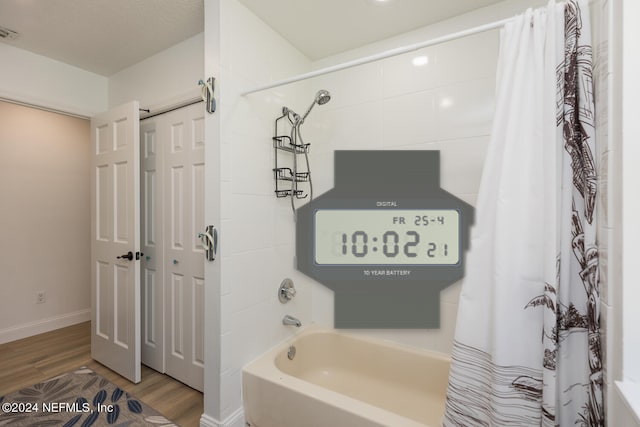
10,02,21
